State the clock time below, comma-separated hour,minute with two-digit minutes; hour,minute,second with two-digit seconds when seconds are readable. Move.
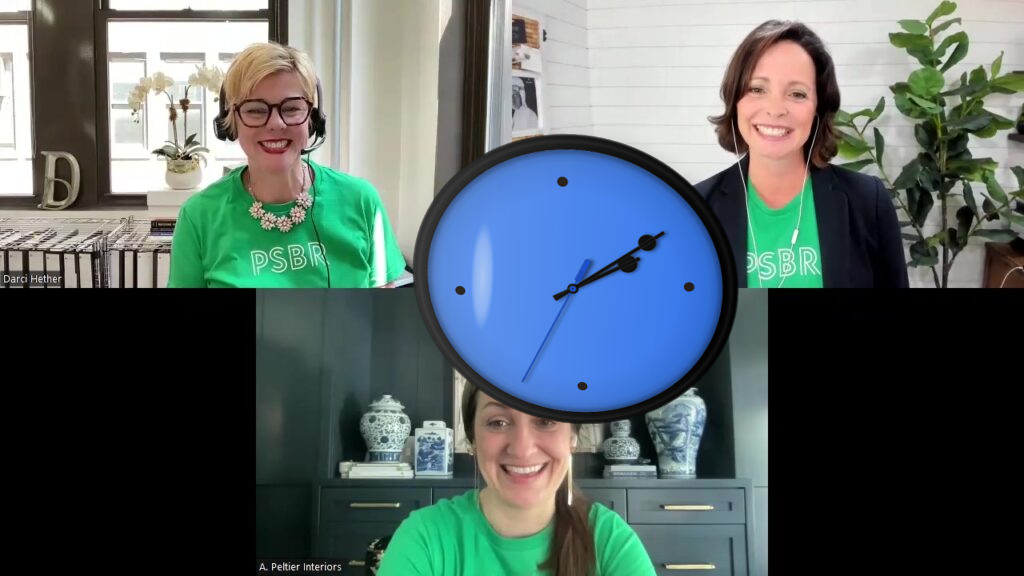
2,09,35
